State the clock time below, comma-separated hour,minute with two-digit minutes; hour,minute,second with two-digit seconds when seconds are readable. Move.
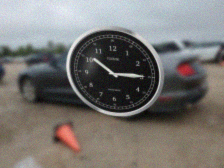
10,15
